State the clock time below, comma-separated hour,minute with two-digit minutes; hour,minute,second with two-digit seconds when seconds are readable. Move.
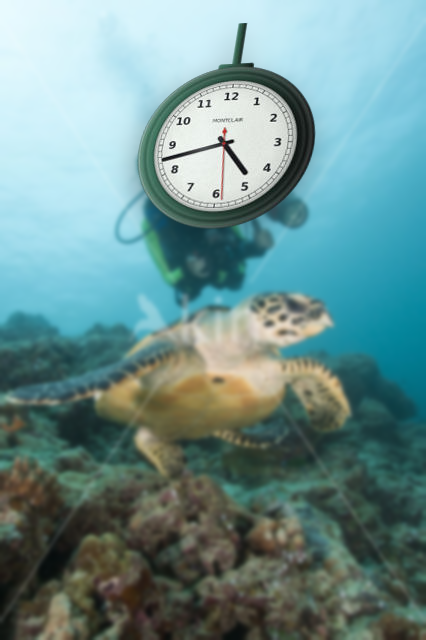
4,42,29
